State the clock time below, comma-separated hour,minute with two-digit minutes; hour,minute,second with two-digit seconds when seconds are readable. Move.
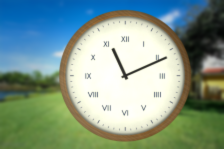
11,11
